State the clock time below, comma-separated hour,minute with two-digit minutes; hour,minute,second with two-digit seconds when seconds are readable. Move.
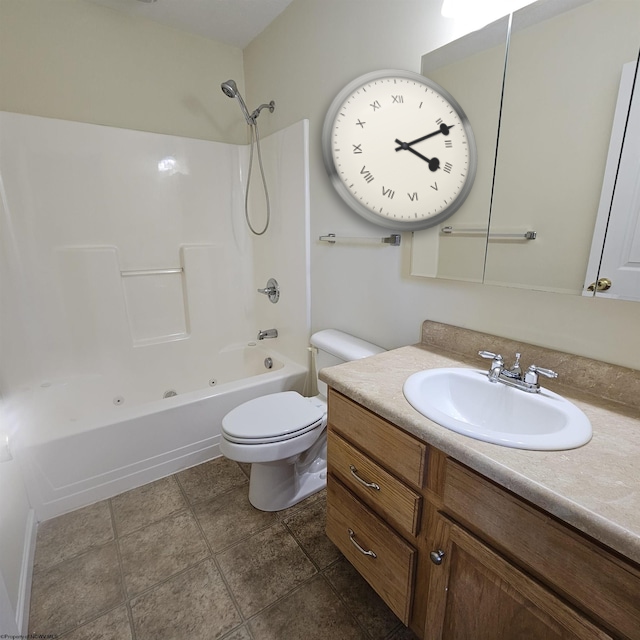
4,12
